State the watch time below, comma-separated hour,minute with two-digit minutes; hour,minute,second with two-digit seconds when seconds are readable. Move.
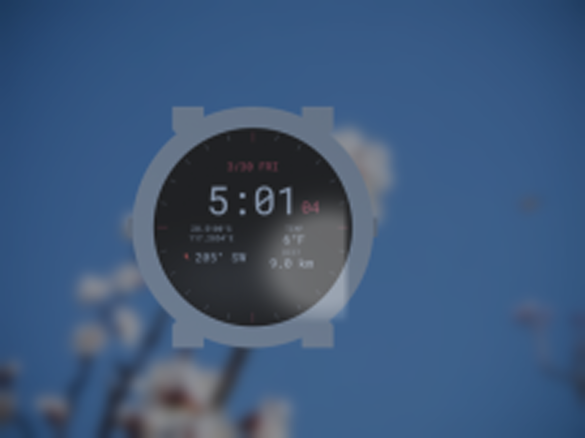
5,01
